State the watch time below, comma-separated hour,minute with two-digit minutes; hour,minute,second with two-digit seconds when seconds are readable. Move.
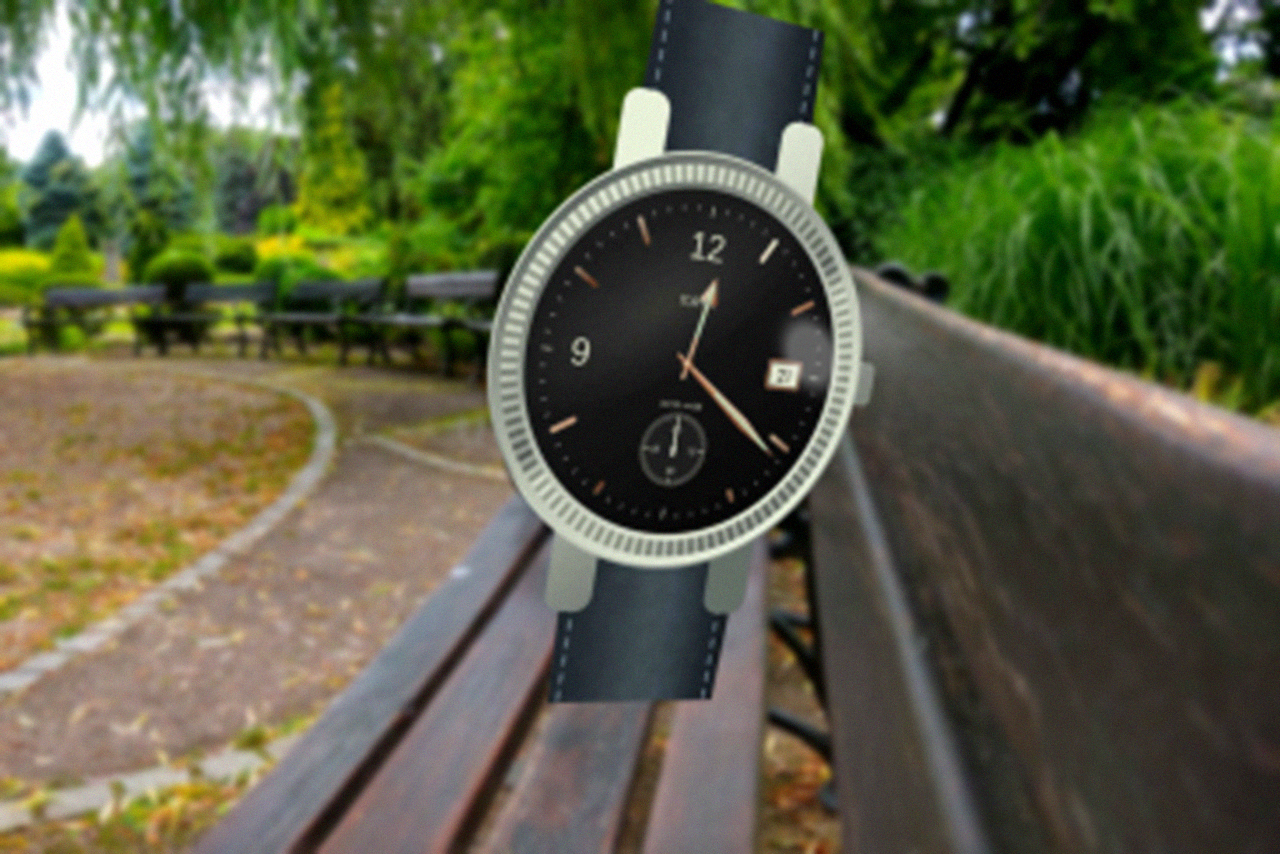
12,21
